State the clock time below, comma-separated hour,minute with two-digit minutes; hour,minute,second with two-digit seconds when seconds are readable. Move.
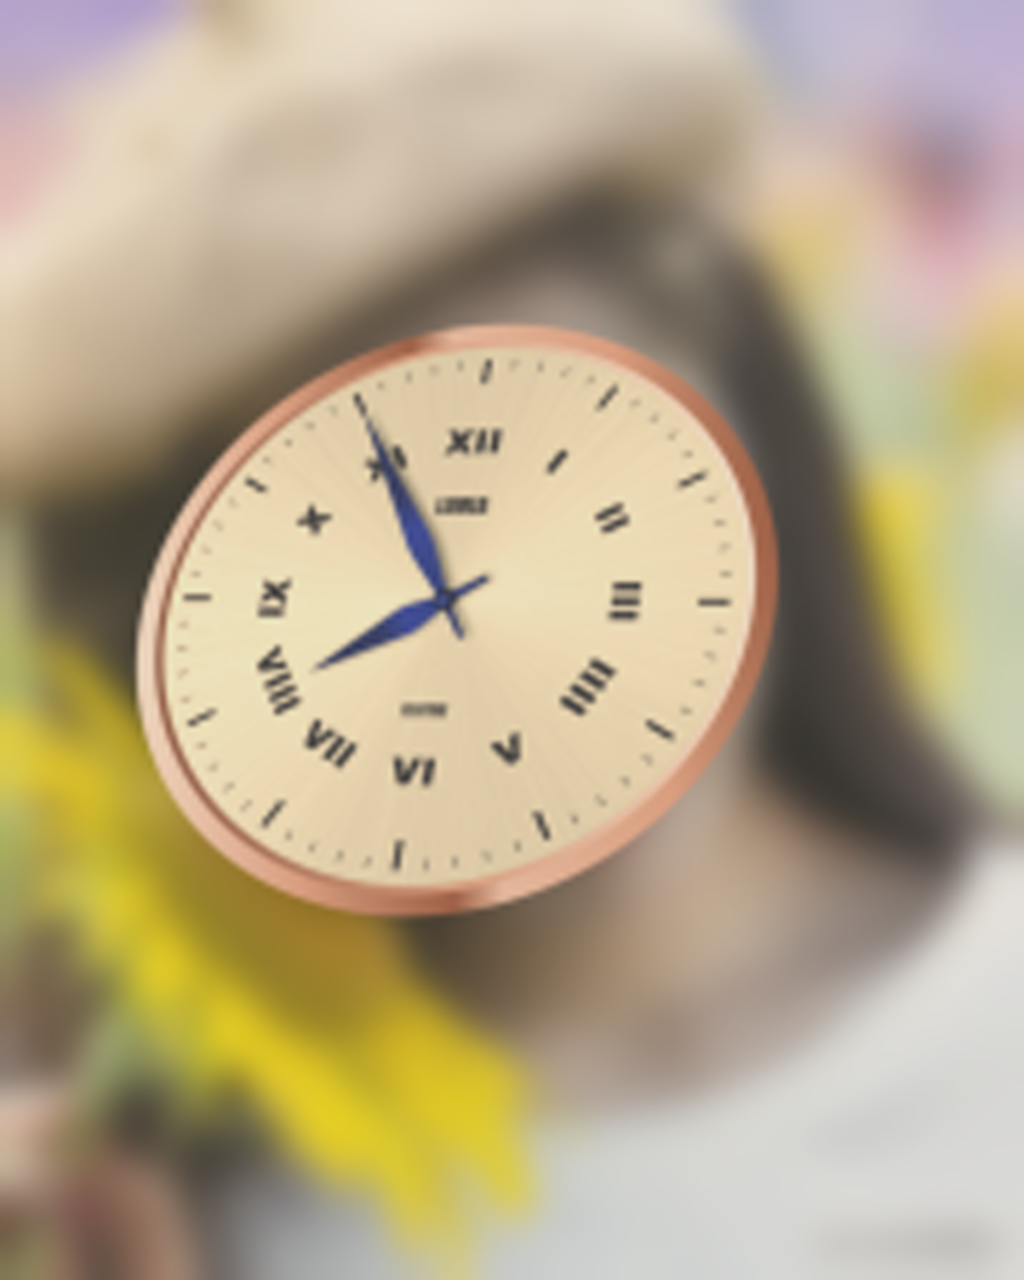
7,55
